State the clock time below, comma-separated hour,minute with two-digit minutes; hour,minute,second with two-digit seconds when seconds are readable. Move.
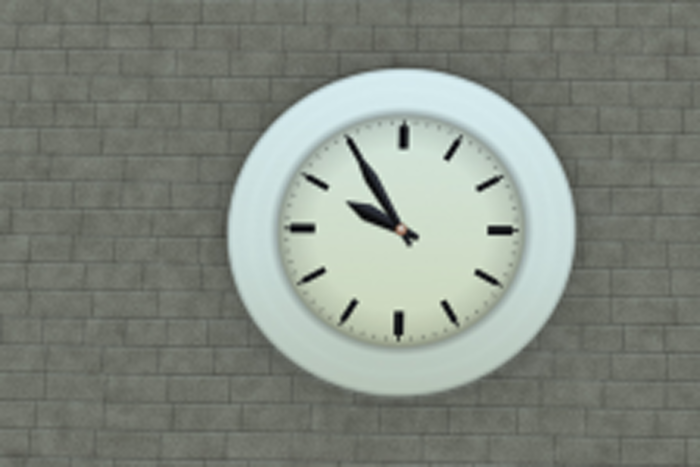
9,55
